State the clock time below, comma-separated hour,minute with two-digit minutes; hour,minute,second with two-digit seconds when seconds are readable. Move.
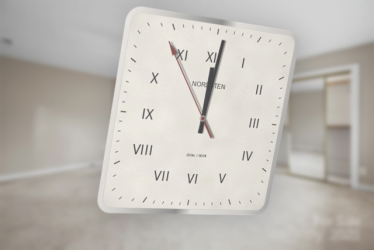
12,00,54
